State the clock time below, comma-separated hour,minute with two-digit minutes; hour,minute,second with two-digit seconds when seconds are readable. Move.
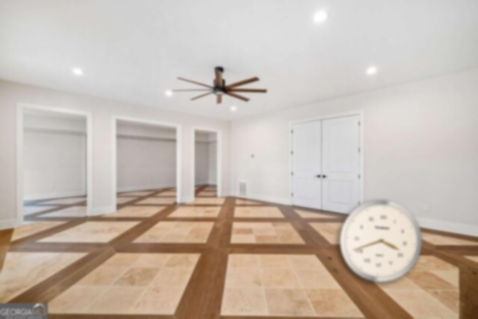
3,41
